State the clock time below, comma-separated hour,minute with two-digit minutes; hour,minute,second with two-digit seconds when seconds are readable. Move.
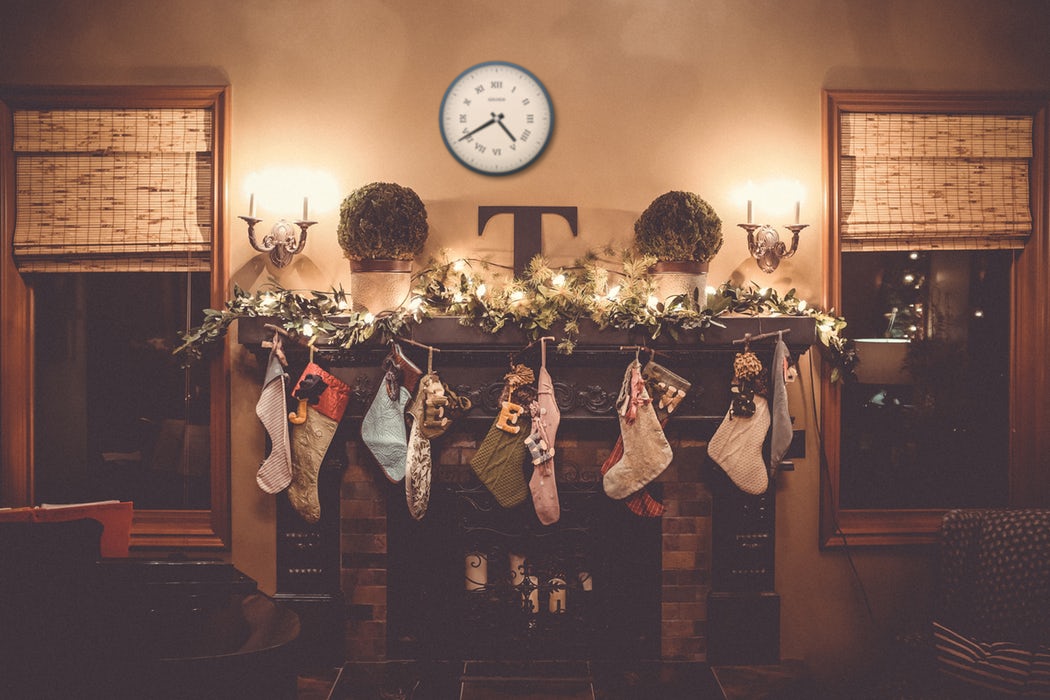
4,40
